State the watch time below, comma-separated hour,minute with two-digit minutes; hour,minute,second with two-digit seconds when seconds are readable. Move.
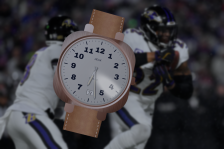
6,28
